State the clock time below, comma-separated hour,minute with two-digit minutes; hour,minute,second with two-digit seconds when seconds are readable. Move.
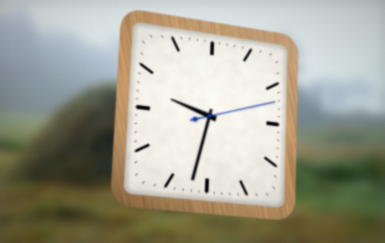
9,32,12
